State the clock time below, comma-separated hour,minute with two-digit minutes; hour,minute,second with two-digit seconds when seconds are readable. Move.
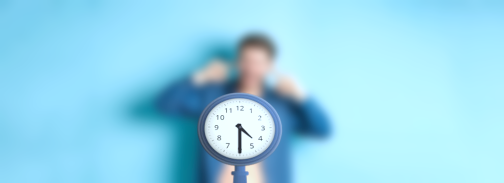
4,30
